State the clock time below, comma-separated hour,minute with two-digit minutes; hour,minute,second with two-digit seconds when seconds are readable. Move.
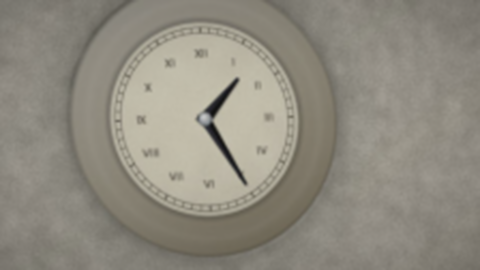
1,25
